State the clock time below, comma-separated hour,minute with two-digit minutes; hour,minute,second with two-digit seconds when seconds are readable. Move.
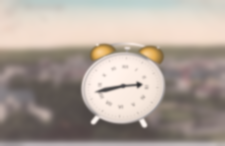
2,42
